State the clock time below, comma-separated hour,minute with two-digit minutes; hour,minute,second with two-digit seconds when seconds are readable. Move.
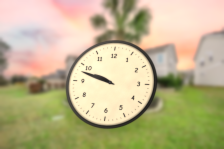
9,48
